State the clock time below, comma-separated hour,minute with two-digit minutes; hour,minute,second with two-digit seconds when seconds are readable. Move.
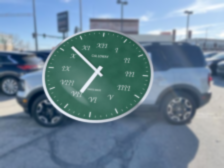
6,52
